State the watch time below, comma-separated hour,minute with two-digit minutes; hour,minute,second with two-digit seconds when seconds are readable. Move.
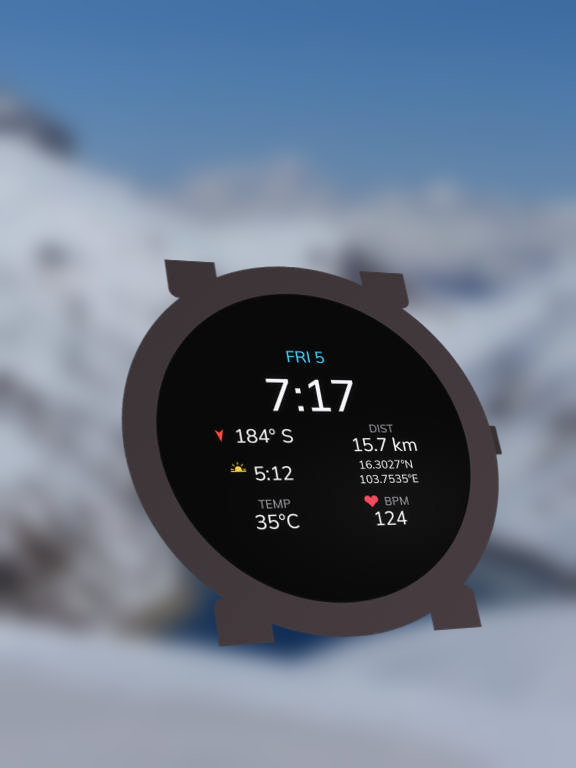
7,17
